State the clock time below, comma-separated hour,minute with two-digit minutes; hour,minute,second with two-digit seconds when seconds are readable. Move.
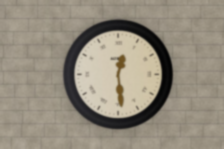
12,29
